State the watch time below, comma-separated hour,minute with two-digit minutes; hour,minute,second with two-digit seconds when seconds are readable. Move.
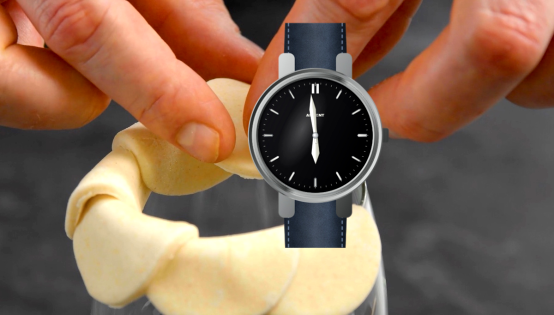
5,59
